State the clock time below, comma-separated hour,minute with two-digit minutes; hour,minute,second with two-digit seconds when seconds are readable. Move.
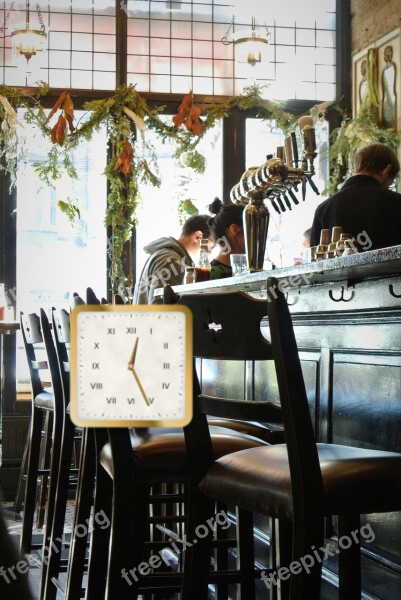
12,26
